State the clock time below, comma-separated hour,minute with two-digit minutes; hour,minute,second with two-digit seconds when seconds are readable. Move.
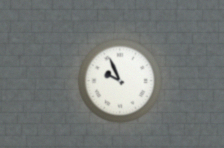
9,56
